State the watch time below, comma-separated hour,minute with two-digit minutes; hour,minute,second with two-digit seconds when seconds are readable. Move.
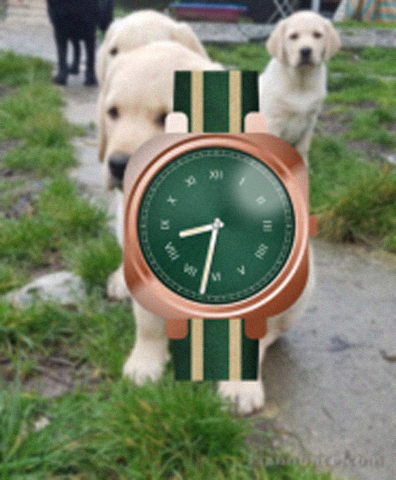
8,32
